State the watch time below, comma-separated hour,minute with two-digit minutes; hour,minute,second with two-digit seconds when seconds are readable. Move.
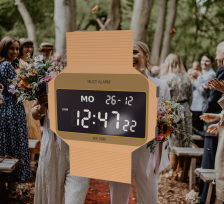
12,47,22
